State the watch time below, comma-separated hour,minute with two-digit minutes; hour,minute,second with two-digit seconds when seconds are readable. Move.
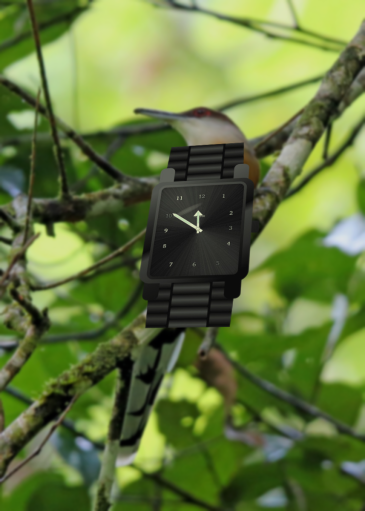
11,51
